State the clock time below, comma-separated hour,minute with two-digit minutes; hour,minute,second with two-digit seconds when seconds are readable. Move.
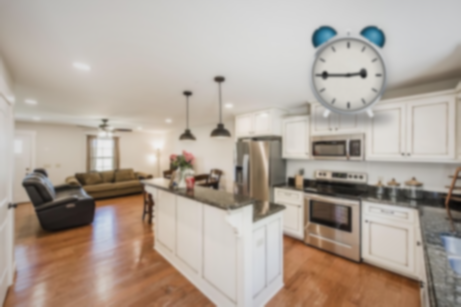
2,45
